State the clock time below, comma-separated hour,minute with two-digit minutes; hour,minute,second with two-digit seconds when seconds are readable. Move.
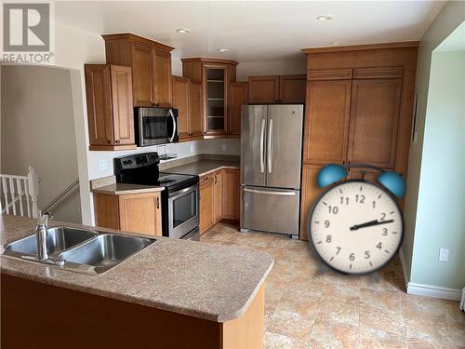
2,12
